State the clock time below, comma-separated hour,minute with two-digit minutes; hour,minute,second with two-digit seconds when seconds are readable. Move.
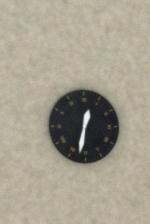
12,32
